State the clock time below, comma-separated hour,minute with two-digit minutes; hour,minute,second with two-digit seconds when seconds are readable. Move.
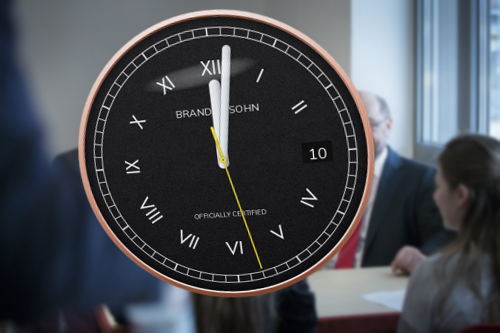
12,01,28
